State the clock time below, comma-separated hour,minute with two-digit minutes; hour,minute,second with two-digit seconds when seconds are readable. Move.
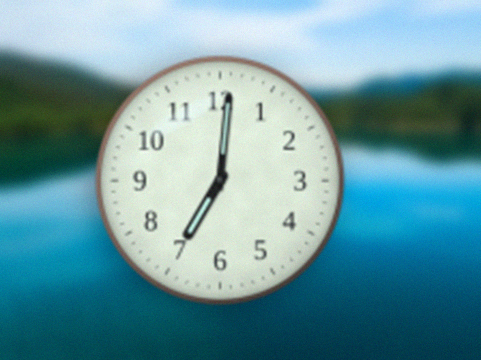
7,01
